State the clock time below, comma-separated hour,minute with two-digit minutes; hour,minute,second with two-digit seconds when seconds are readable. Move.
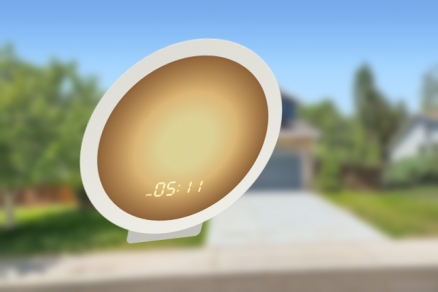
5,11
